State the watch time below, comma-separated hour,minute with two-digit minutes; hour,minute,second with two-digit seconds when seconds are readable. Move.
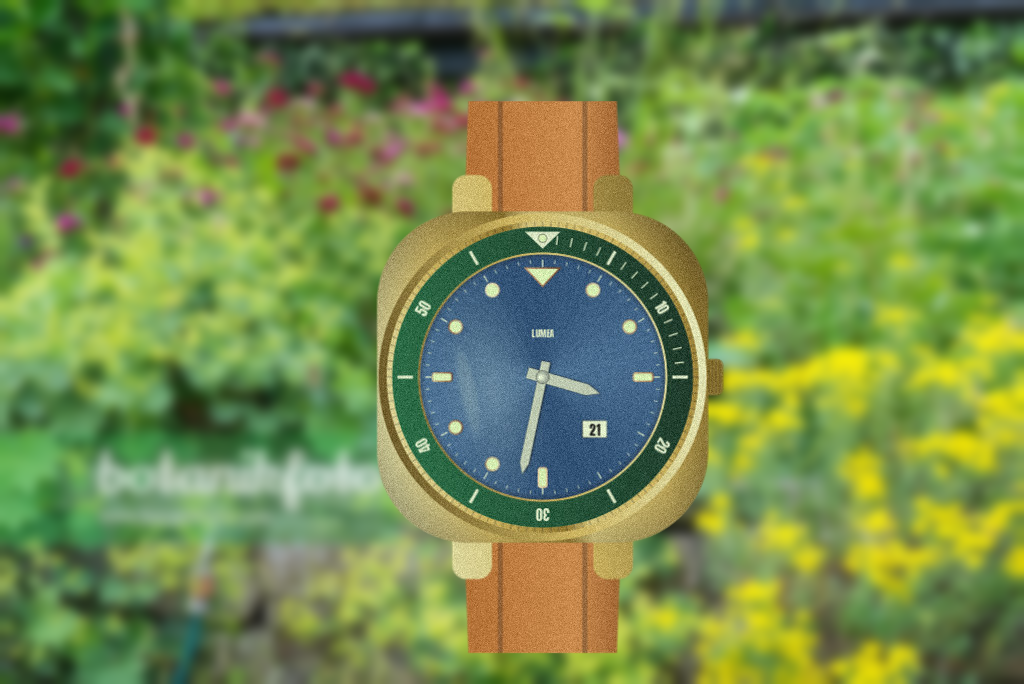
3,32
